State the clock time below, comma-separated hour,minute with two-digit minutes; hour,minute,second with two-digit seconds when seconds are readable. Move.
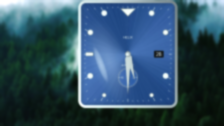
5,30
